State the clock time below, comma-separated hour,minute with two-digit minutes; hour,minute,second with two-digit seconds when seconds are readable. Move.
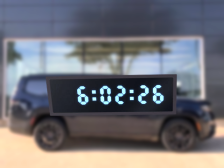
6,02,26
